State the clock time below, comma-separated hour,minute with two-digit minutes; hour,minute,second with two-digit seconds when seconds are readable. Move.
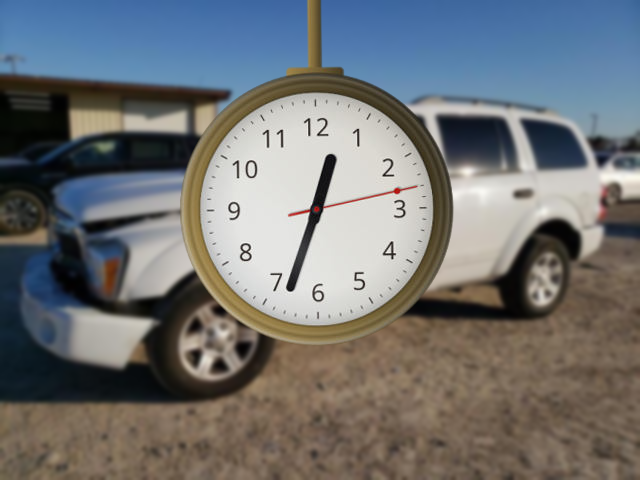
12,33,13
